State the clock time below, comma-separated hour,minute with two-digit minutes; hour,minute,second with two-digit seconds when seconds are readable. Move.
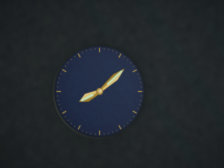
8,08
